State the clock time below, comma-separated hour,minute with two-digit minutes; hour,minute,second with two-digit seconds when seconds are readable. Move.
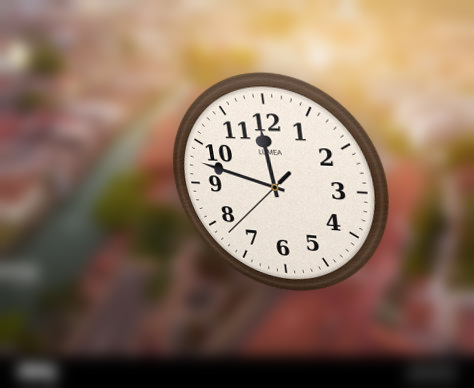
11,47,38
